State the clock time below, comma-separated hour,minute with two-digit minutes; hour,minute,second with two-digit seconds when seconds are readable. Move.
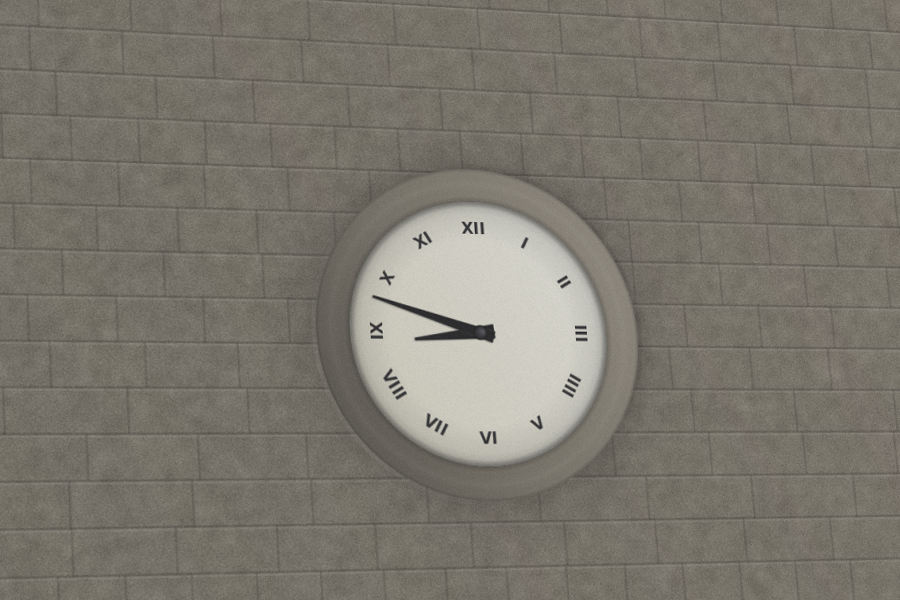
8,48
